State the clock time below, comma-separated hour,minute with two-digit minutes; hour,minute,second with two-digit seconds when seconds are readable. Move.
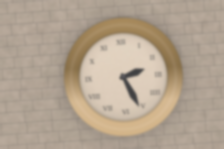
2,26
